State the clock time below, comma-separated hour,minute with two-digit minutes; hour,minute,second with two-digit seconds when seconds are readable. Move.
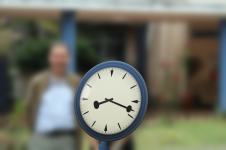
8,18
